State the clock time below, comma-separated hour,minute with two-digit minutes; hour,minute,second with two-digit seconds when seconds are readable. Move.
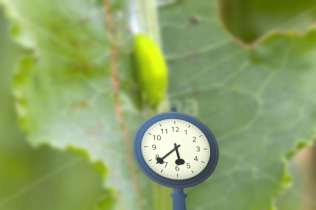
5,38
